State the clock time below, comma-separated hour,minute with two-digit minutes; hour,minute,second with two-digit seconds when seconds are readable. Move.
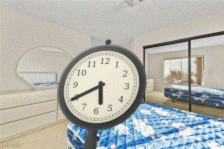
5,40
